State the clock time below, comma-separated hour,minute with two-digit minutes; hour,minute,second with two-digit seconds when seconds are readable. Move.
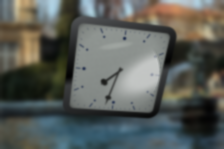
7,32
